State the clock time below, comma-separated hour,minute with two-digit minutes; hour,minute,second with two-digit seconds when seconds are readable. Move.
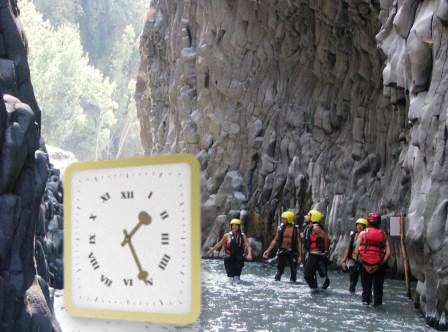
1,26
